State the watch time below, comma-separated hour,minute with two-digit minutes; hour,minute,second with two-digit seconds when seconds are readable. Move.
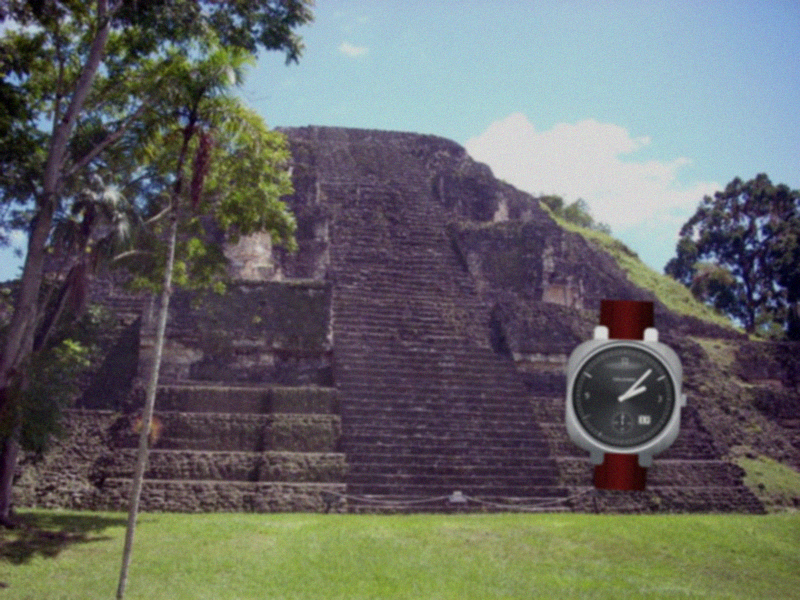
2,07
